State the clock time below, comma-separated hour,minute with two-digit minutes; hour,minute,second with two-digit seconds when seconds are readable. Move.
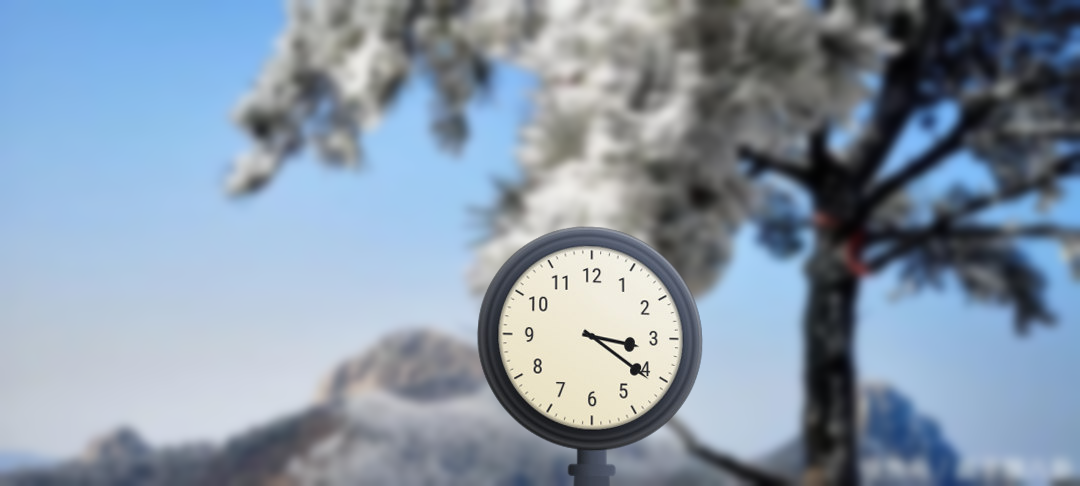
3,21
